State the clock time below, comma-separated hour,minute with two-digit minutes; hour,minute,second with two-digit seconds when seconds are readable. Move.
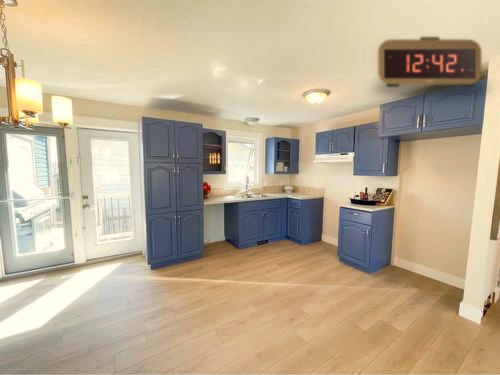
12,42
